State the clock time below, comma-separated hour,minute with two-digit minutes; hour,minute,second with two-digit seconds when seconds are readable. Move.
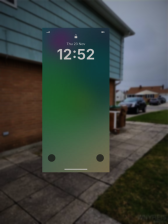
12,52
